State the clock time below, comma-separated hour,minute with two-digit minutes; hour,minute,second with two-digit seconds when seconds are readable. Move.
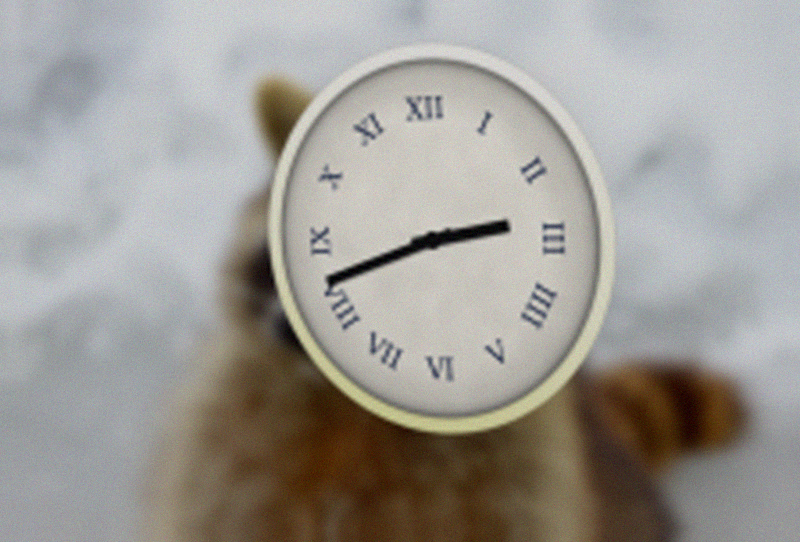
2,42
